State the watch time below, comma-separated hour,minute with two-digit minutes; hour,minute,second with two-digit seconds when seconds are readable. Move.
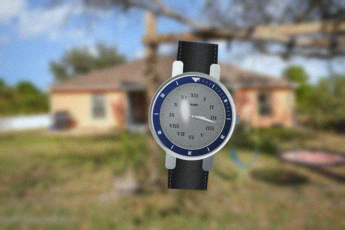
3,17
